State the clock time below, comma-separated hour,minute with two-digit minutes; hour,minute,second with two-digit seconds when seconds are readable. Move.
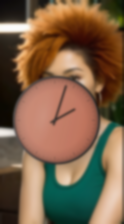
2,03
